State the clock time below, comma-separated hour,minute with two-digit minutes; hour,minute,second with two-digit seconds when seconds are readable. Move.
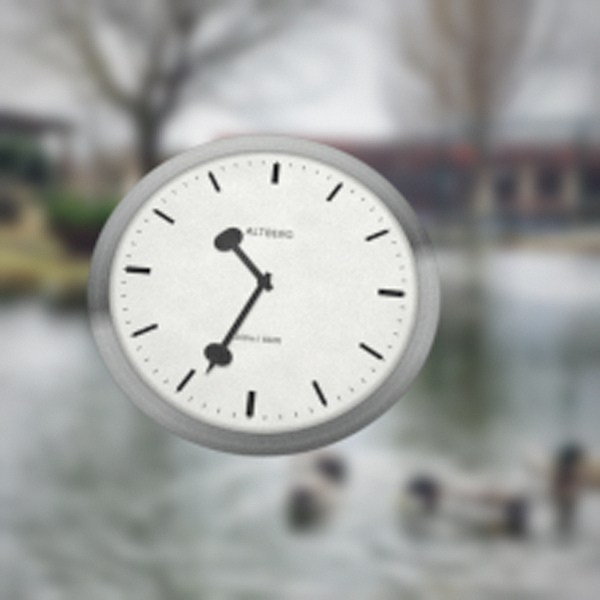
10,34
